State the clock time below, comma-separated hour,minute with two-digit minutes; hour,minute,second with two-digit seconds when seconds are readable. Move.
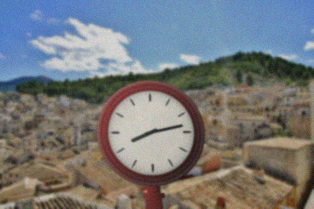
8,13
